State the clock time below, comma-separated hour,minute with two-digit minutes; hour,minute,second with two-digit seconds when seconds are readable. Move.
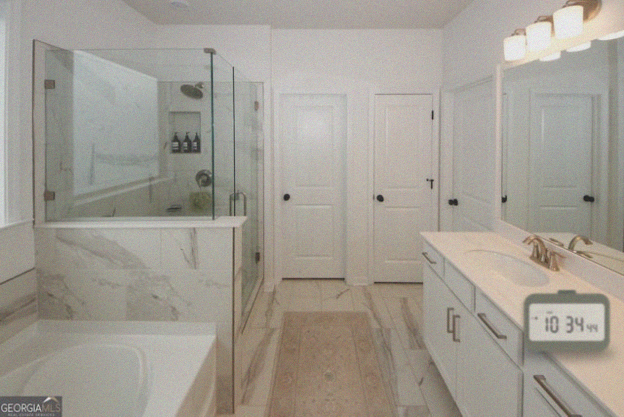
10,34,44
